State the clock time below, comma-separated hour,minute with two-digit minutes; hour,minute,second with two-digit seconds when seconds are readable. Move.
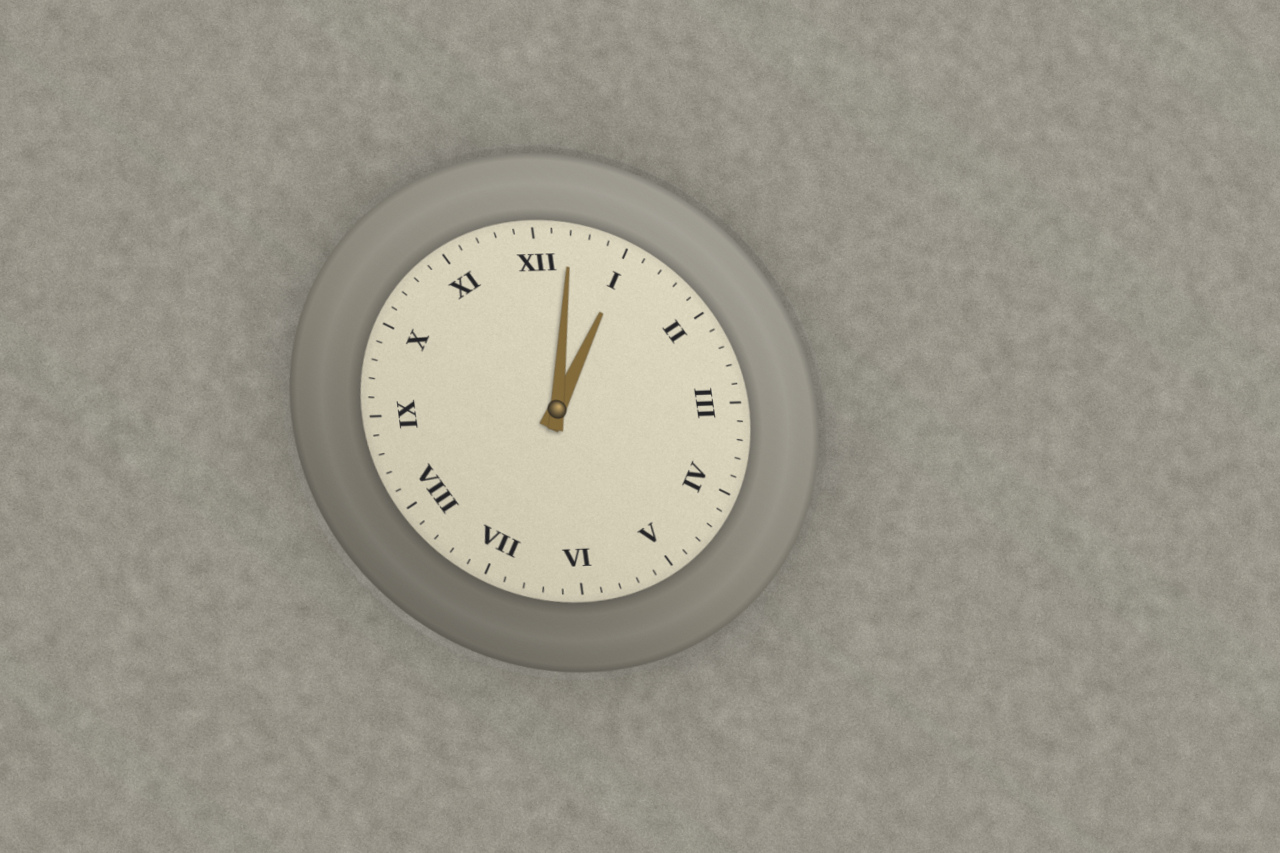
1,02
